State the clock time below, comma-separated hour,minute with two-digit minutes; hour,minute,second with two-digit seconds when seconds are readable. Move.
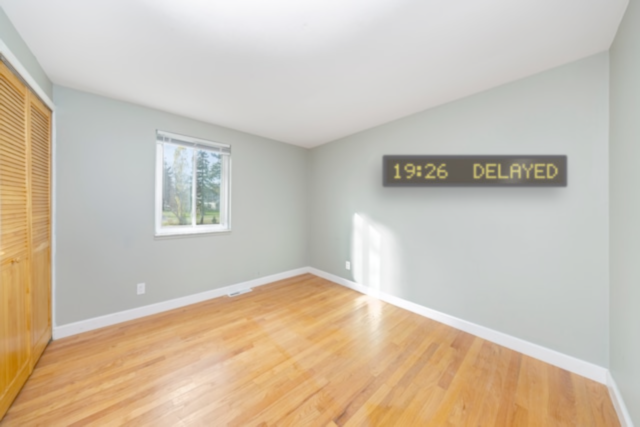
19,26
